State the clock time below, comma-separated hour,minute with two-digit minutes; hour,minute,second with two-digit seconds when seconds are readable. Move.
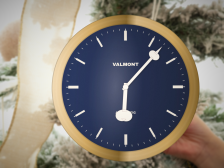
6,07
